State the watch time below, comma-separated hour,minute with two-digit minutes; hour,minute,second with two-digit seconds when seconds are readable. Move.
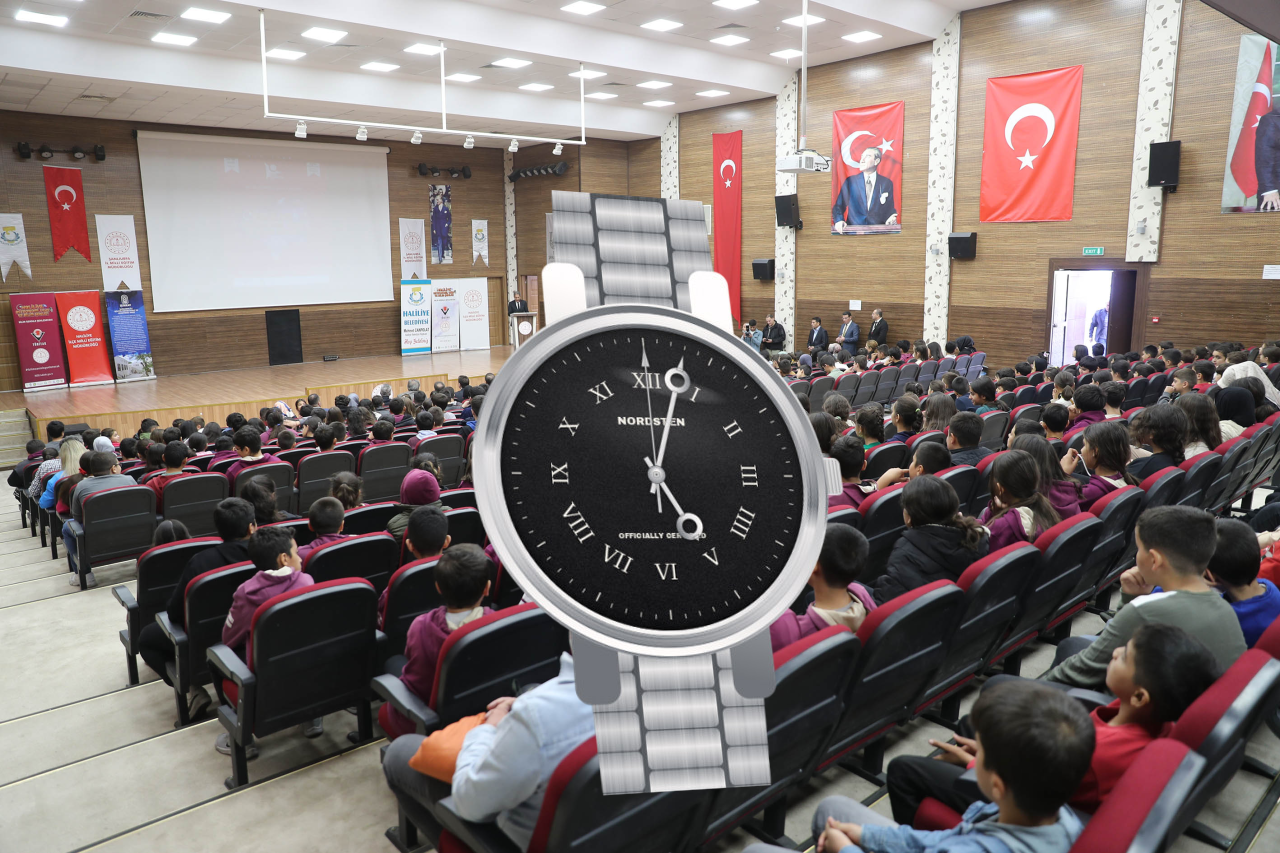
5,03,00
